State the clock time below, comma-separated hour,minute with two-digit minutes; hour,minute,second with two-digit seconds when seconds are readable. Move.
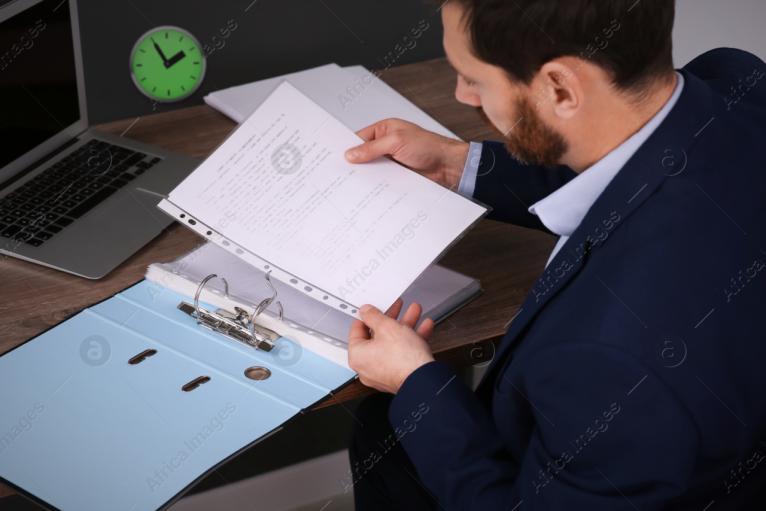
1,55
